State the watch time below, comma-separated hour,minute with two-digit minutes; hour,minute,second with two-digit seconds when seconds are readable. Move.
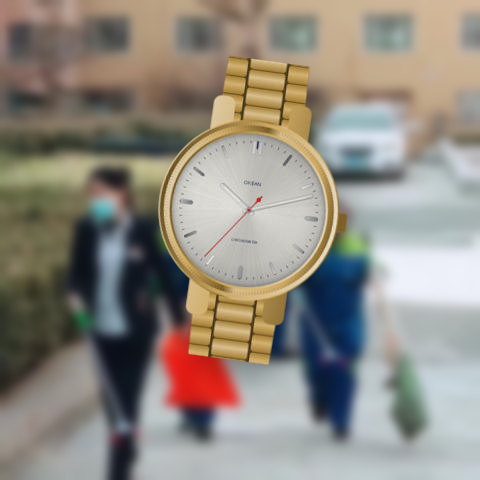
10,11,36
